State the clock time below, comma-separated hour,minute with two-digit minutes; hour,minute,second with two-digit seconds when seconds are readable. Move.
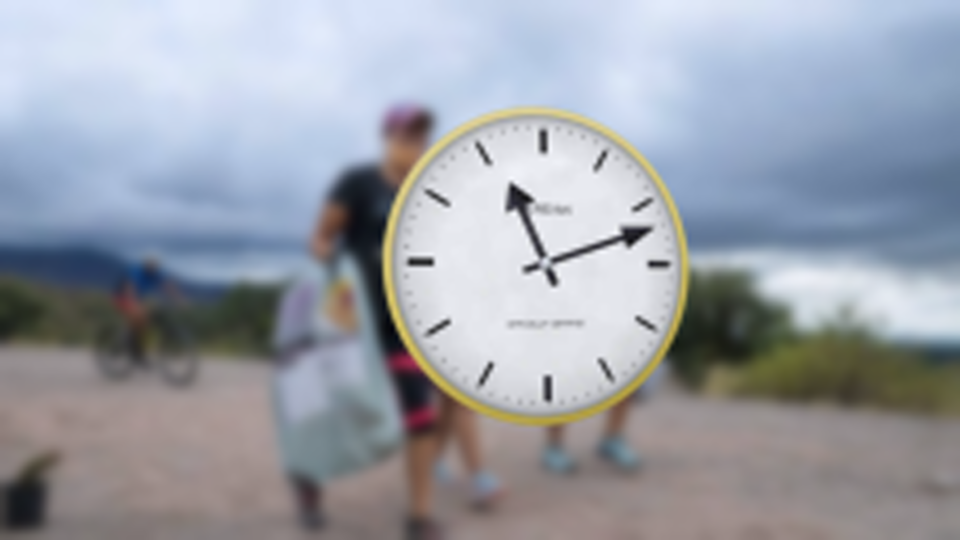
11,12
